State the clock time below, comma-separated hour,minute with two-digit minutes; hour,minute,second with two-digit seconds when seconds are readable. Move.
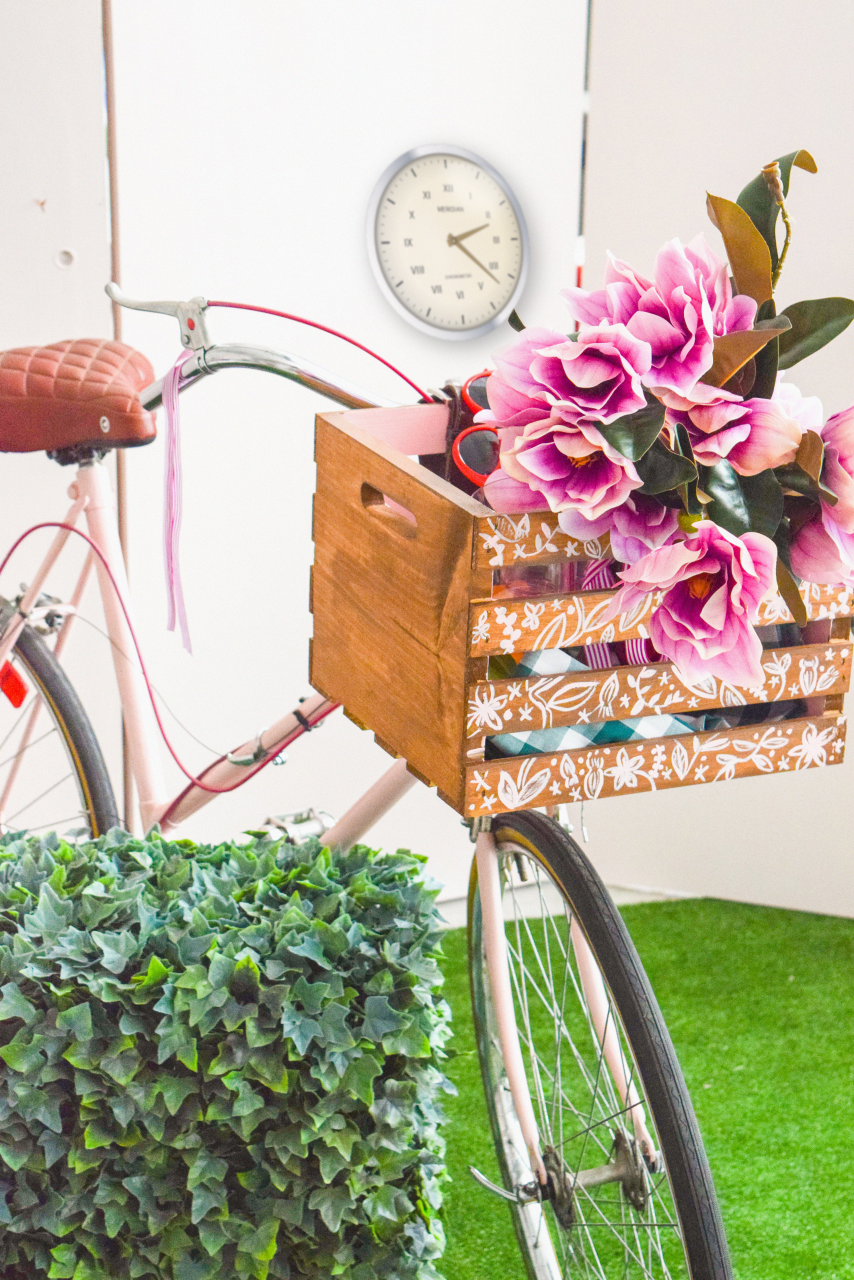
2,22
